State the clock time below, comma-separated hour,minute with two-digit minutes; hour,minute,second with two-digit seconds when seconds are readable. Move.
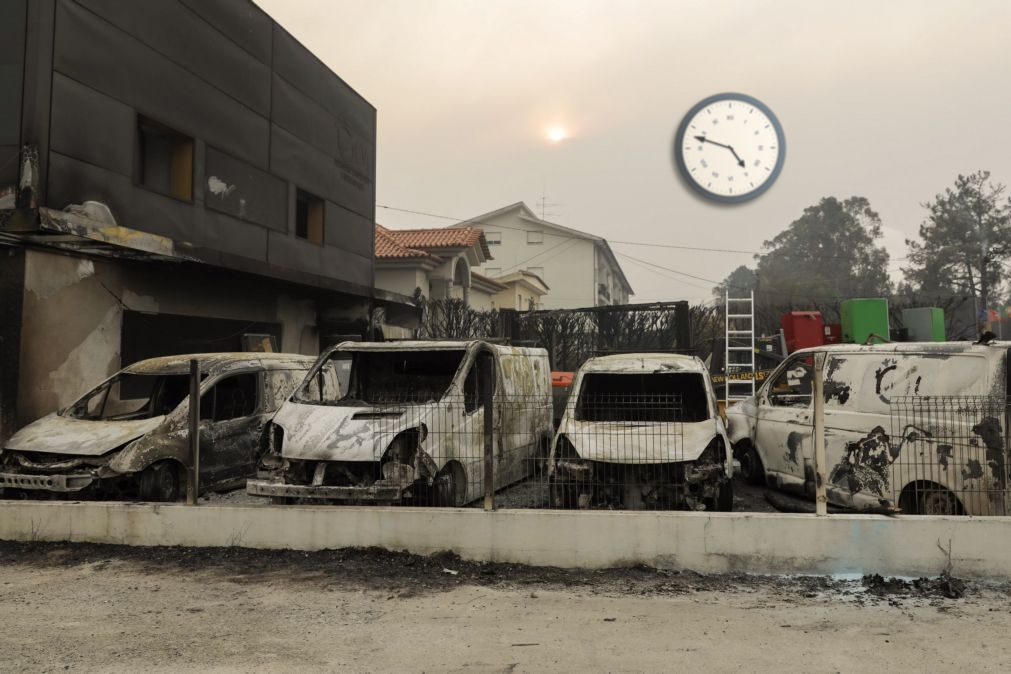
4,48
